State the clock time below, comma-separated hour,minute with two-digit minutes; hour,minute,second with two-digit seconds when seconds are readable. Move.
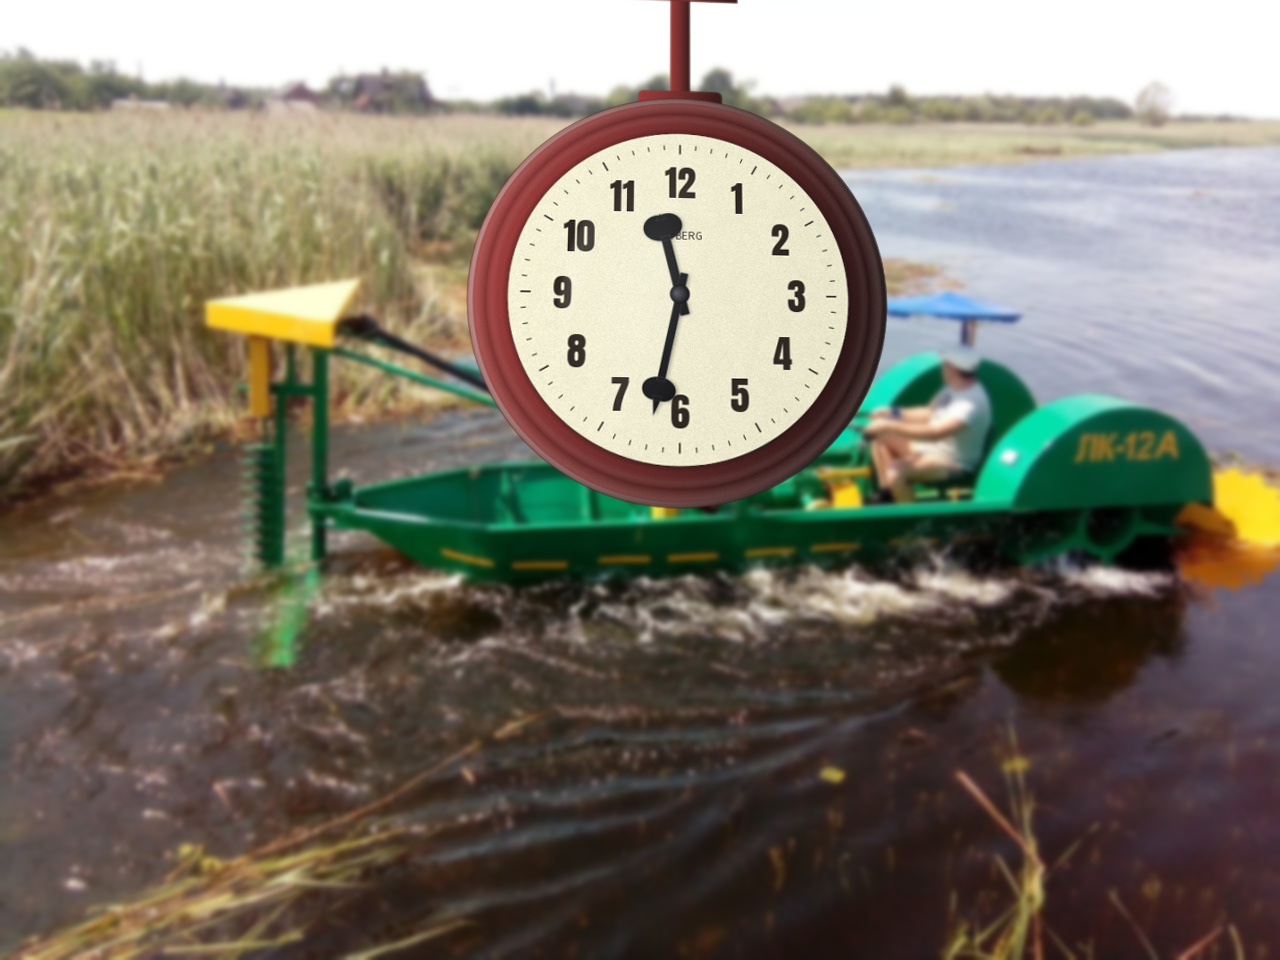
11,32
